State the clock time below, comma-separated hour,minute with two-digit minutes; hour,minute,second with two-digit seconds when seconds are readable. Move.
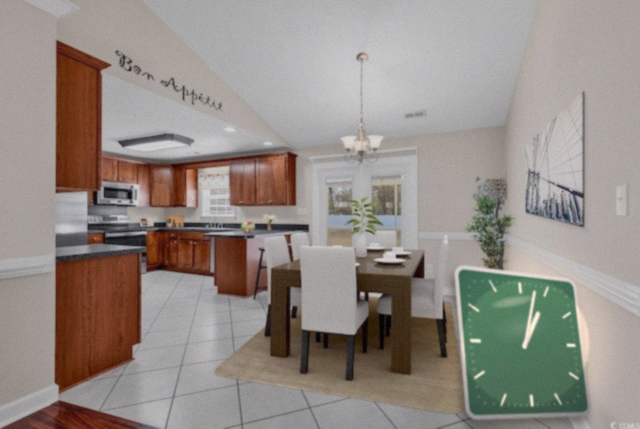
1,03
